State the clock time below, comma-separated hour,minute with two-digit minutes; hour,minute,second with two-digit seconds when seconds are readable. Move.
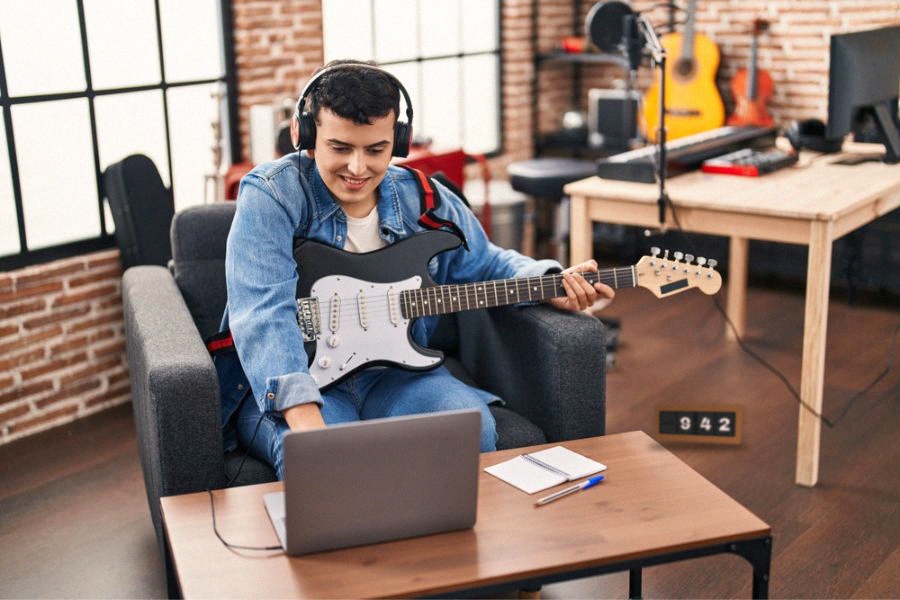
9,42
